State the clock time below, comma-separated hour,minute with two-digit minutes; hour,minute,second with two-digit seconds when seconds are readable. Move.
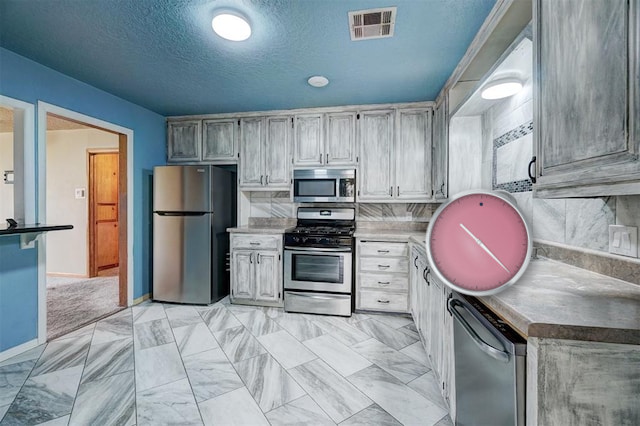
10,22
